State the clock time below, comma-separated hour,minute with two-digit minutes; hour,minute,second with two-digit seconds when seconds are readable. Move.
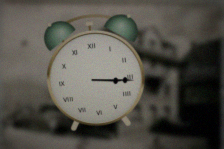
3,16
